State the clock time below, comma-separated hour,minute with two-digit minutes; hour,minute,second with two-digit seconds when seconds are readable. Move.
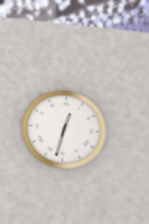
12,32
